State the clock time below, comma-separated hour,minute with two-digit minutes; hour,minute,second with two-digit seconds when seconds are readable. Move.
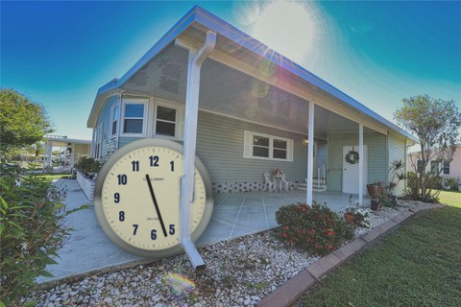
11,27
